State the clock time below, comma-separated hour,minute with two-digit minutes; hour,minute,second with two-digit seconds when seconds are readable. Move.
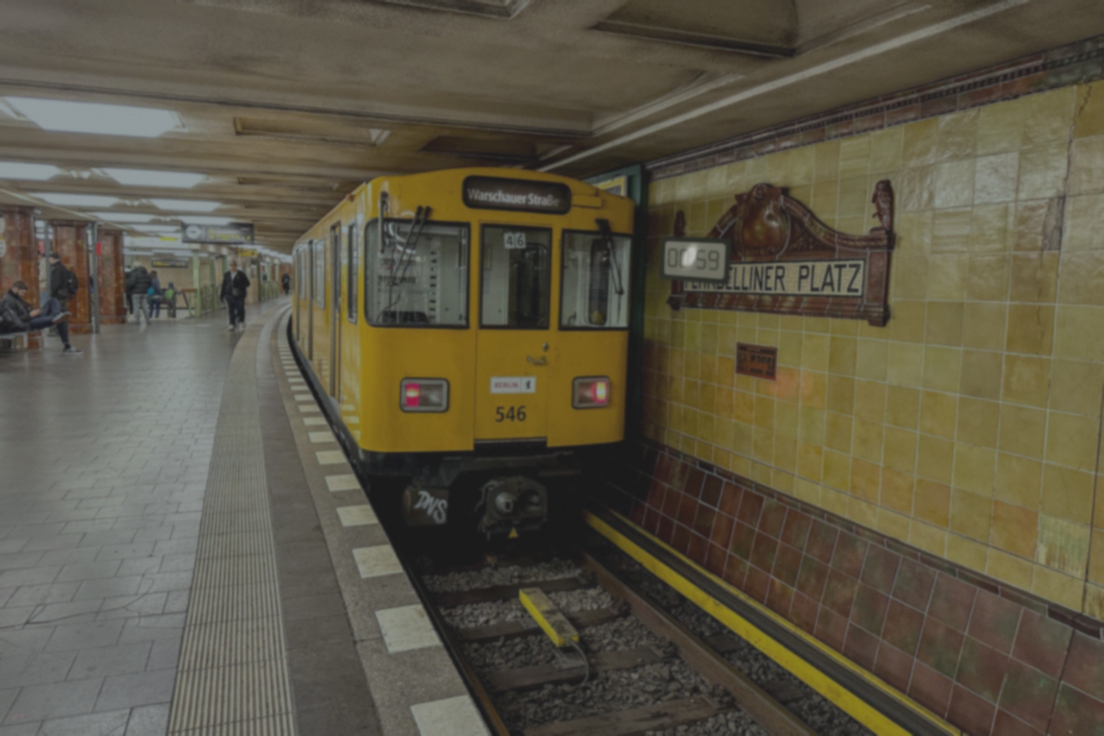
0,59
